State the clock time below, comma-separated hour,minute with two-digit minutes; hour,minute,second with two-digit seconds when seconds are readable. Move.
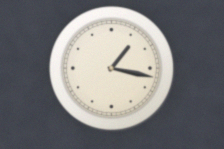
1,17
